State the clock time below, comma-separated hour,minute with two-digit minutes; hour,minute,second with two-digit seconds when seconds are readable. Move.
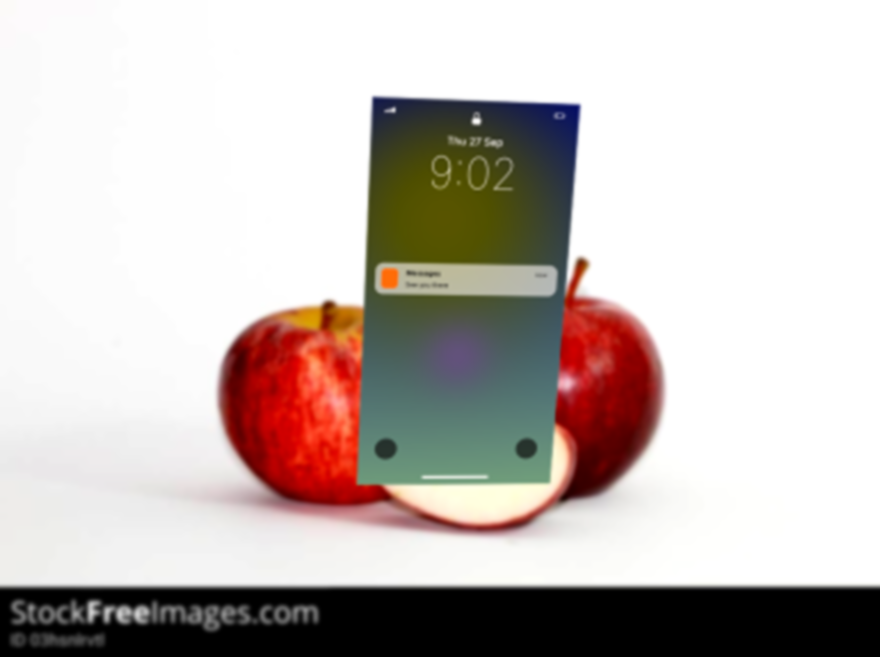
9,02
